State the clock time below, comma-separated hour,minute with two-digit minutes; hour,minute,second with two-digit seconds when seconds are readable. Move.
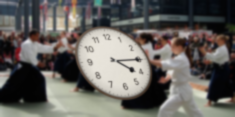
4,15
